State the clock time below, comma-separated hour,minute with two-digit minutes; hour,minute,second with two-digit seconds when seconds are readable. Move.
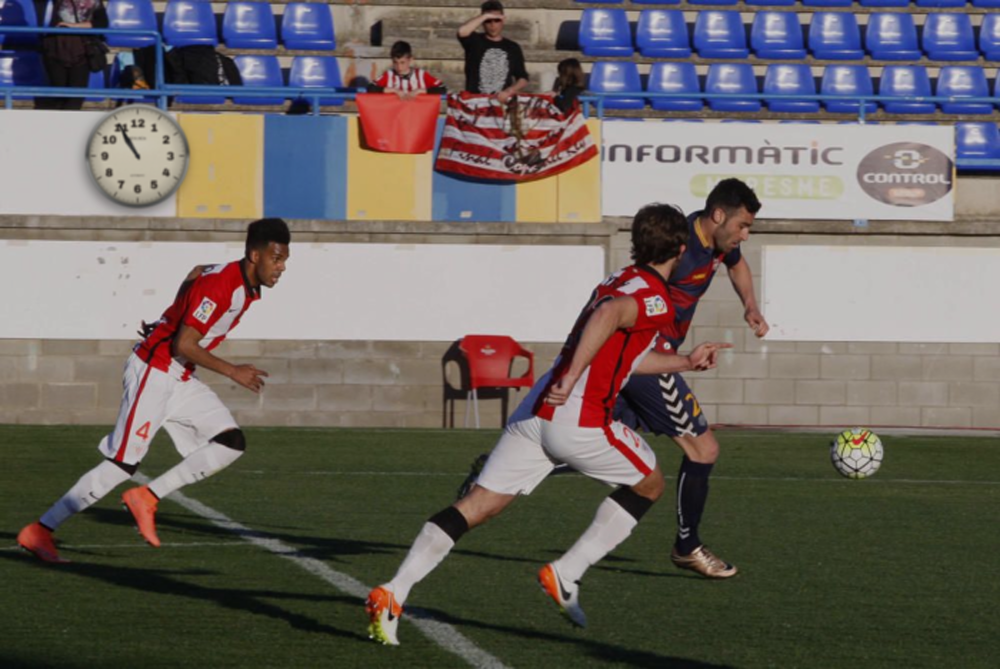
10,55
